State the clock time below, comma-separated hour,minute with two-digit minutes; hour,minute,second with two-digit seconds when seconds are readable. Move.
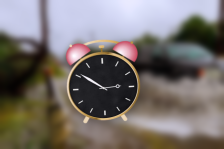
2,51
